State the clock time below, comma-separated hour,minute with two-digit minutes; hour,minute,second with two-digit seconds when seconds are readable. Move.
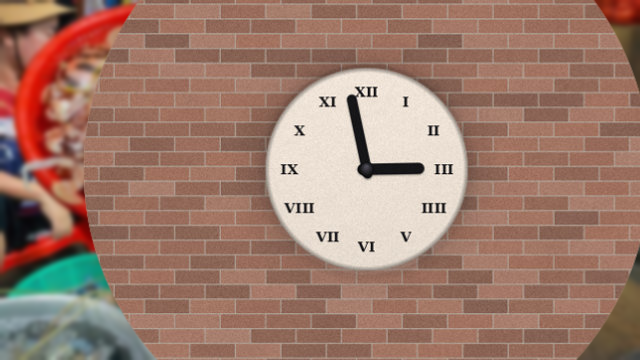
2,58
